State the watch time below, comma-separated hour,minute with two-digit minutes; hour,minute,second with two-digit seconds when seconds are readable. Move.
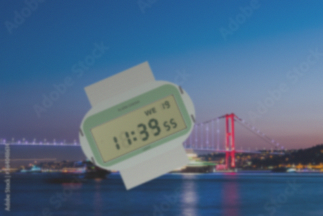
11,39
